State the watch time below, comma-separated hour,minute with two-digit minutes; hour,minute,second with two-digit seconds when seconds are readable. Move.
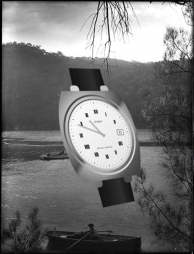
10,49
